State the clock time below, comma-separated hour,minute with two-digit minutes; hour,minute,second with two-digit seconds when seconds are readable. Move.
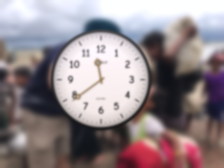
11,39
